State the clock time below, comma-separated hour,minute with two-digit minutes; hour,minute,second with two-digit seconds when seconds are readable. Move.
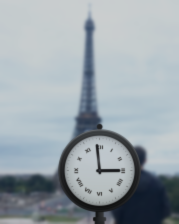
2,59
